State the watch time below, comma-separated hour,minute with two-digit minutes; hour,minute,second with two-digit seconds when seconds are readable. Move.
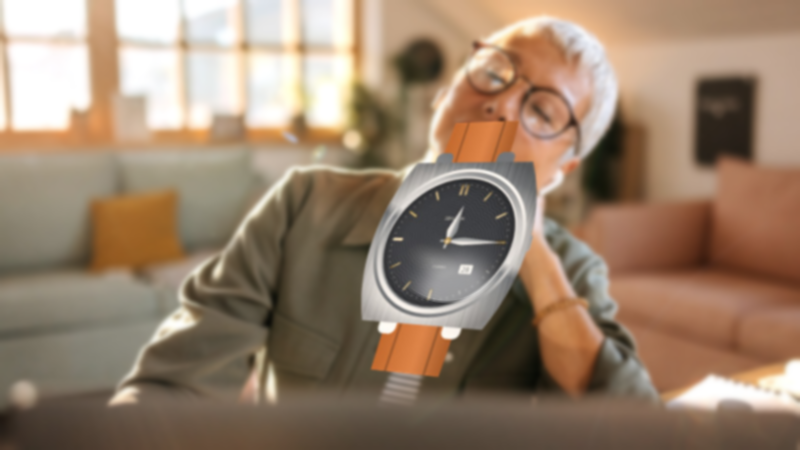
12,15
